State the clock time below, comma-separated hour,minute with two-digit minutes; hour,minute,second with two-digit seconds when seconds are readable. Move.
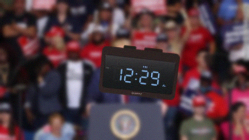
12,29
